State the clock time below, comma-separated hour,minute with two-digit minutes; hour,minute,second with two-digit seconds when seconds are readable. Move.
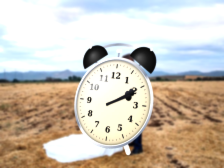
2,10
